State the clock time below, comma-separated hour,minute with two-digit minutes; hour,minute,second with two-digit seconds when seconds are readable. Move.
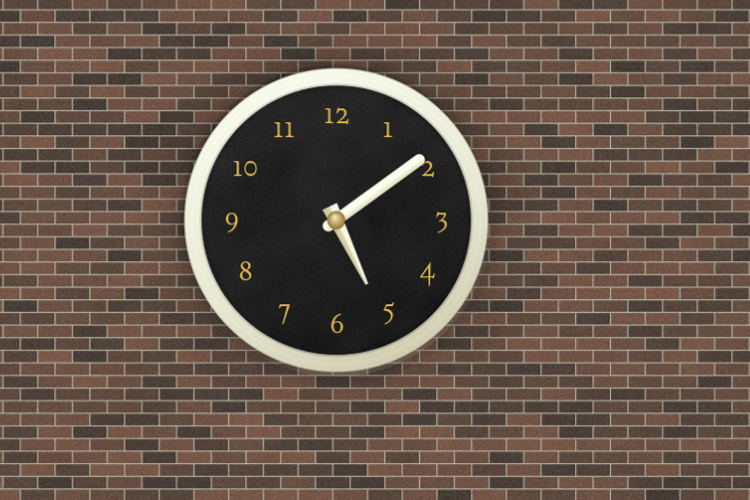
5,09
